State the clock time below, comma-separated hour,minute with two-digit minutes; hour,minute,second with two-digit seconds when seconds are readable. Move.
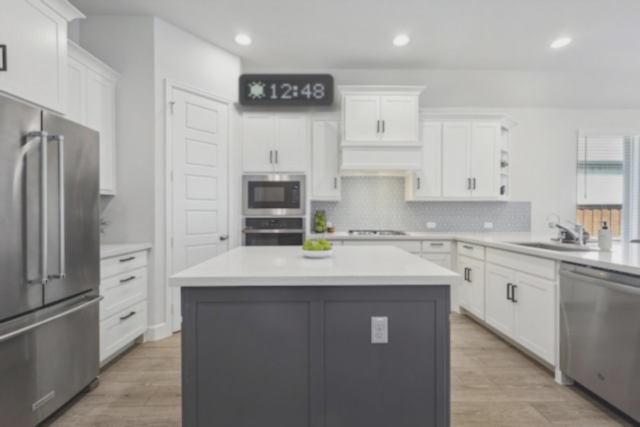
12,48
